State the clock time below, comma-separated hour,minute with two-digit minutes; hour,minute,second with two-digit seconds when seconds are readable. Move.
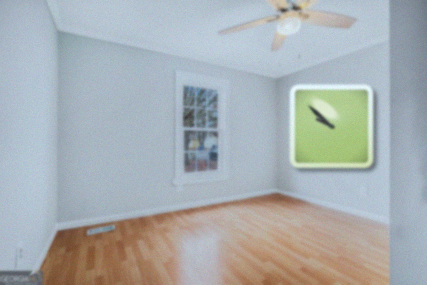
9,52
